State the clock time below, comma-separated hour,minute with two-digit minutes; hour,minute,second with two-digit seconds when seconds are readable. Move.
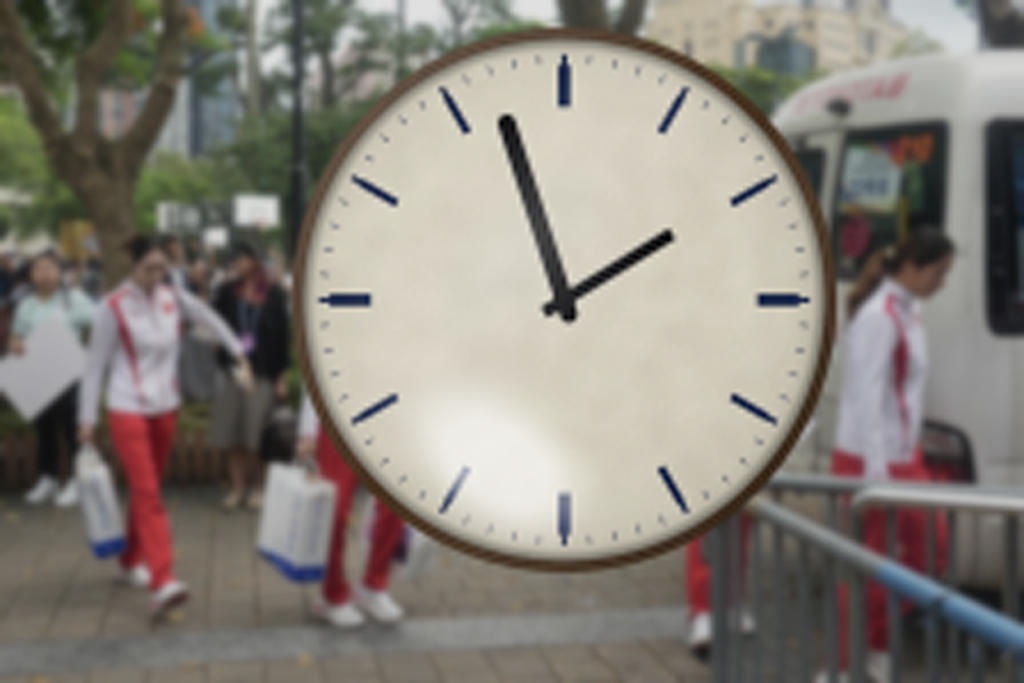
1,57
